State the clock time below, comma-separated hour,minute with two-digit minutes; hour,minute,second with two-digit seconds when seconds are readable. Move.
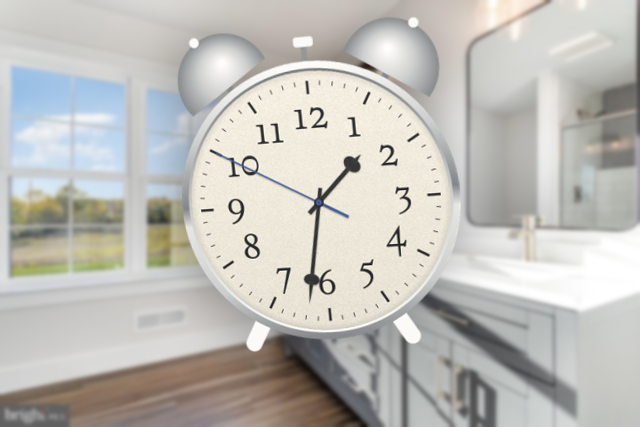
1,31,50
